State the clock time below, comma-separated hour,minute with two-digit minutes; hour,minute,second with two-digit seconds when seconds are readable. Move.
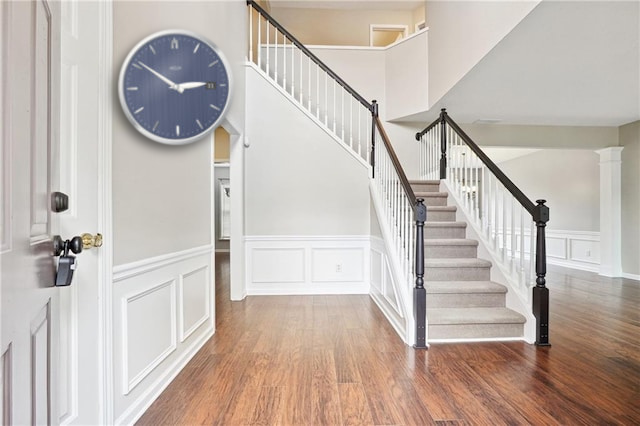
2,51
